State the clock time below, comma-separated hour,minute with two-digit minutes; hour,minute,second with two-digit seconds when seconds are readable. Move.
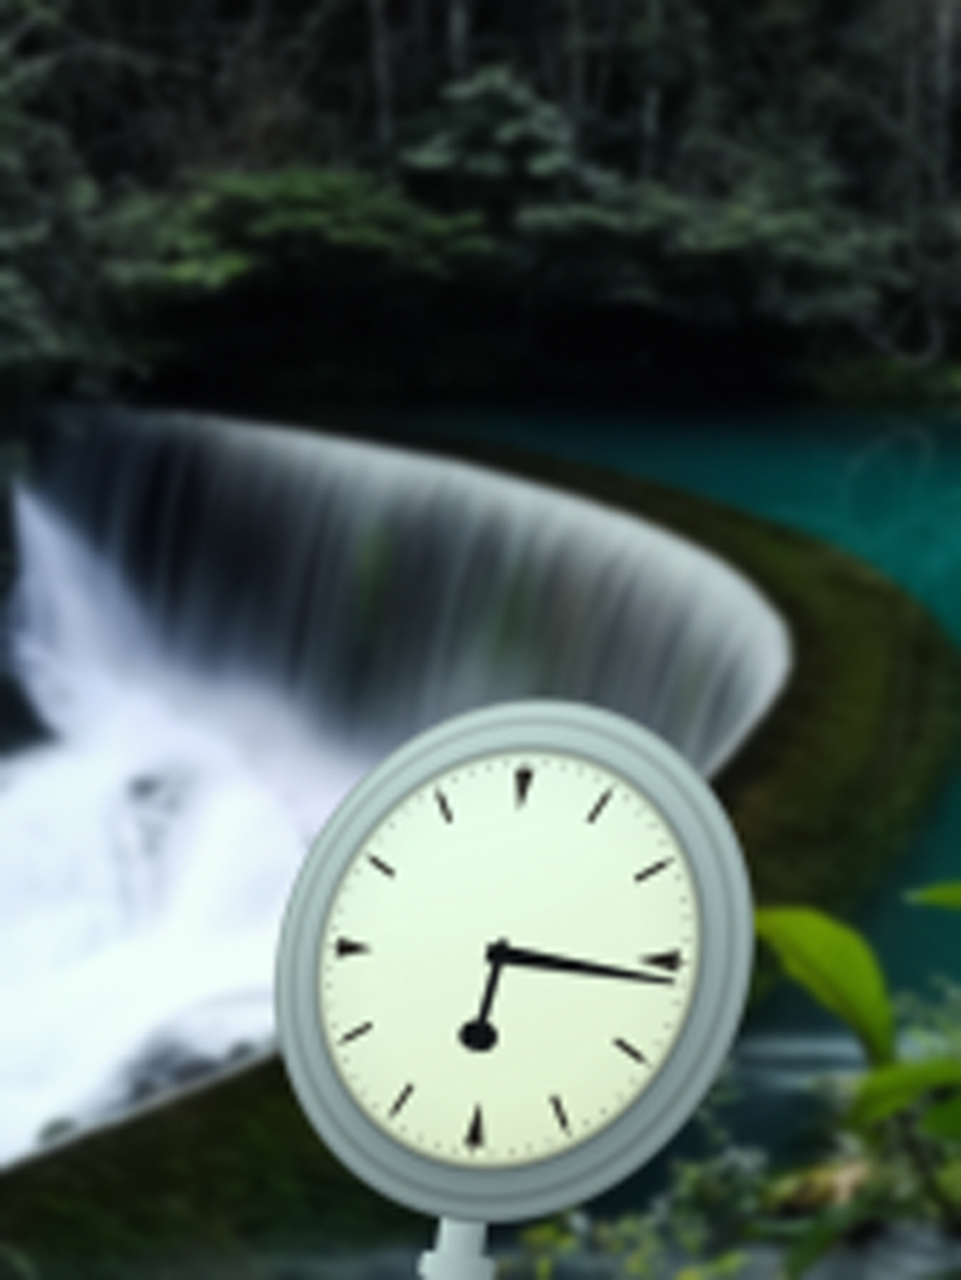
6,16
